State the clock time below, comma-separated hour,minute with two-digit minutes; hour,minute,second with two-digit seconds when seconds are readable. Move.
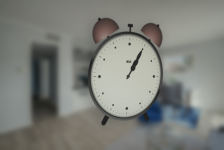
1,05
